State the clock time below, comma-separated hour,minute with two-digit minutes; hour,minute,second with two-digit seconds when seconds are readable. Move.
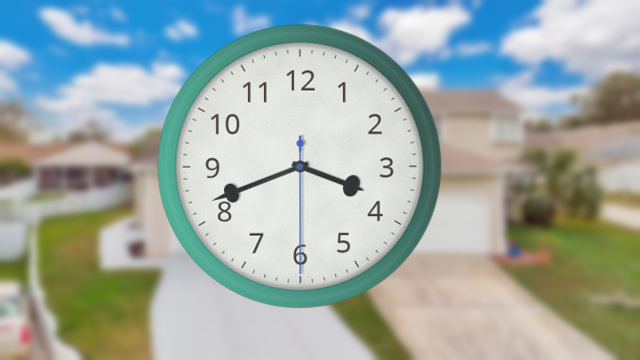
3,41,30
